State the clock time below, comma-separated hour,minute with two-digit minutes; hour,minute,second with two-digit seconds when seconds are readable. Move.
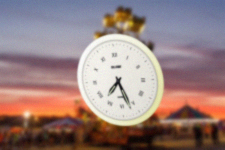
7,27
